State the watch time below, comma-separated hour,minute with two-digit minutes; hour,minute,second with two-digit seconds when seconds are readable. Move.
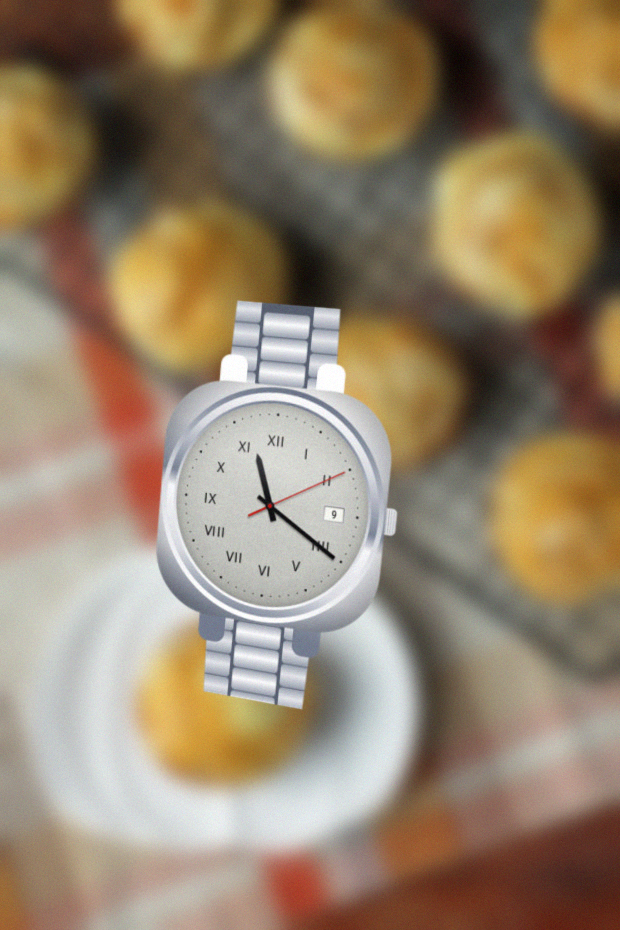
11,20,10
